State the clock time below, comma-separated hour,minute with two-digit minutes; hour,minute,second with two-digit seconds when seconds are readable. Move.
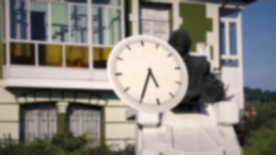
5,35
